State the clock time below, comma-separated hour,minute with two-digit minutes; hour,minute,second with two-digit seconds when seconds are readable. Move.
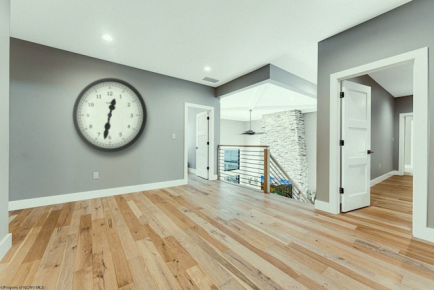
12,32
